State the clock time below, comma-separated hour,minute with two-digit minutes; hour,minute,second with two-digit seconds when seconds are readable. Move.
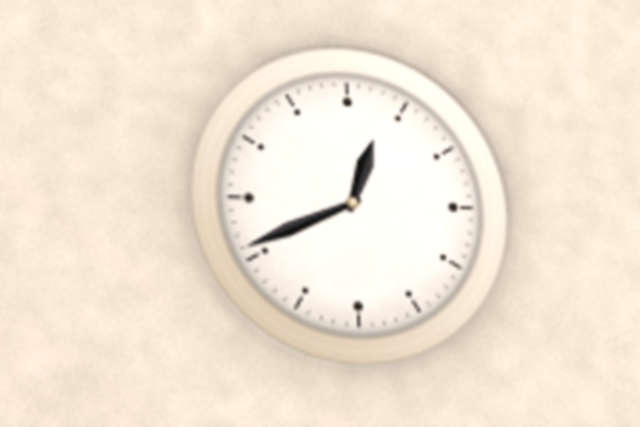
12,41
